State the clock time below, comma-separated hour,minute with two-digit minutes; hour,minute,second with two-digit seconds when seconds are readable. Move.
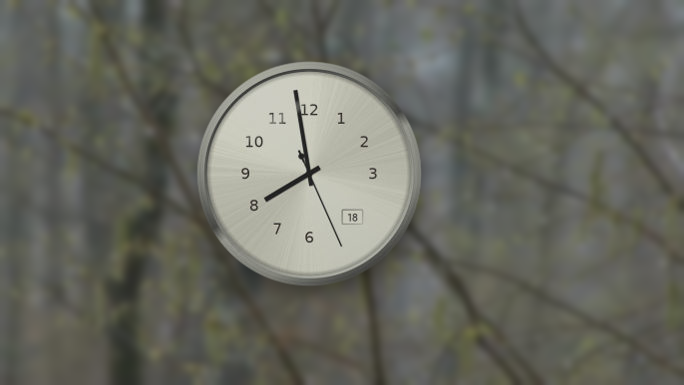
7,58,26
